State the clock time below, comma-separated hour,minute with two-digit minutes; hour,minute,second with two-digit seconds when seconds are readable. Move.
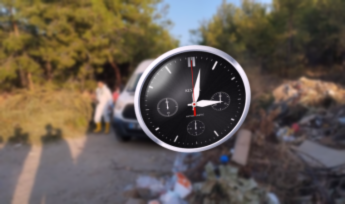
3,02
